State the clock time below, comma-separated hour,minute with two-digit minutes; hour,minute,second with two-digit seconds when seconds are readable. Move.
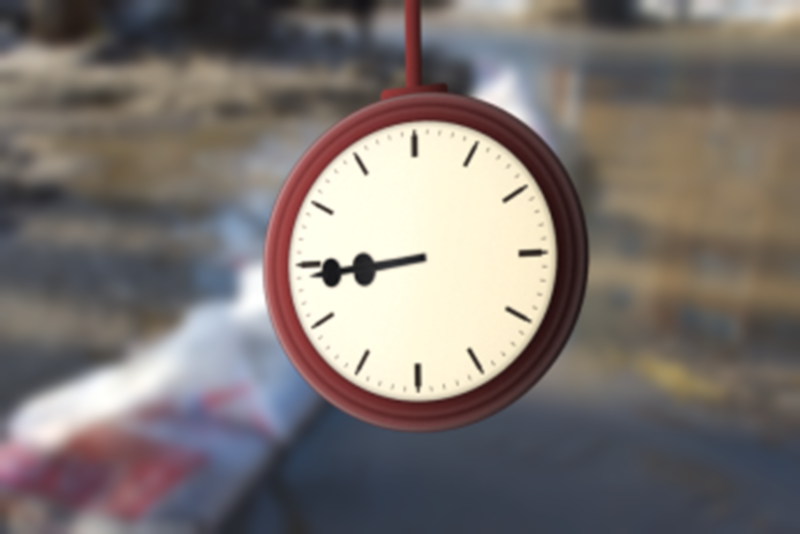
8,44
